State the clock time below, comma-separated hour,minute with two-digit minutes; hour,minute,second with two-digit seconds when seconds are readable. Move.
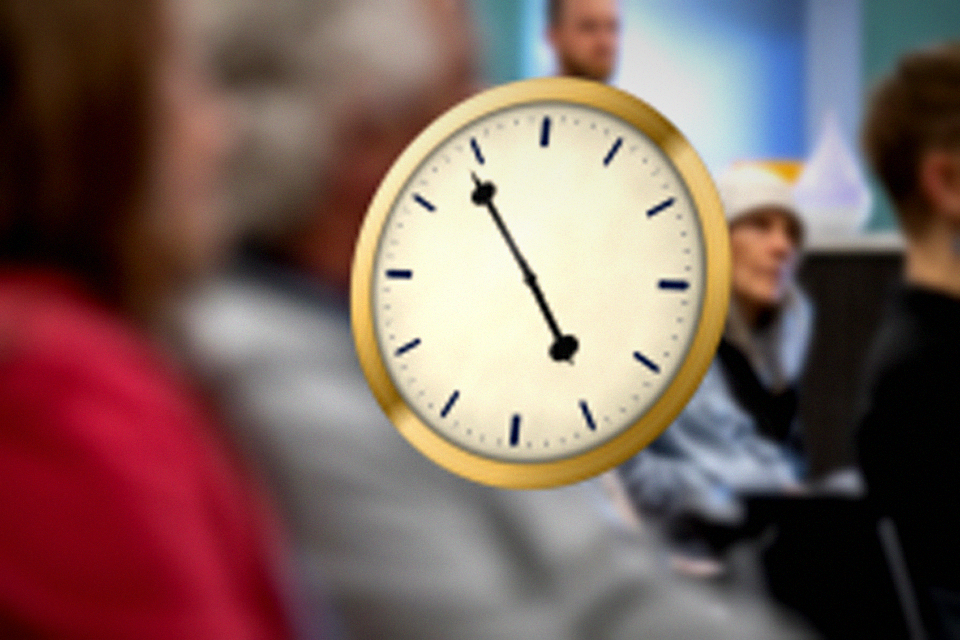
4,54
